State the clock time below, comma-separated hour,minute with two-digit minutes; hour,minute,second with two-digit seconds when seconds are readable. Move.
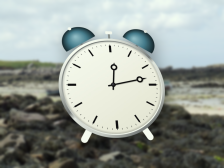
12,13
